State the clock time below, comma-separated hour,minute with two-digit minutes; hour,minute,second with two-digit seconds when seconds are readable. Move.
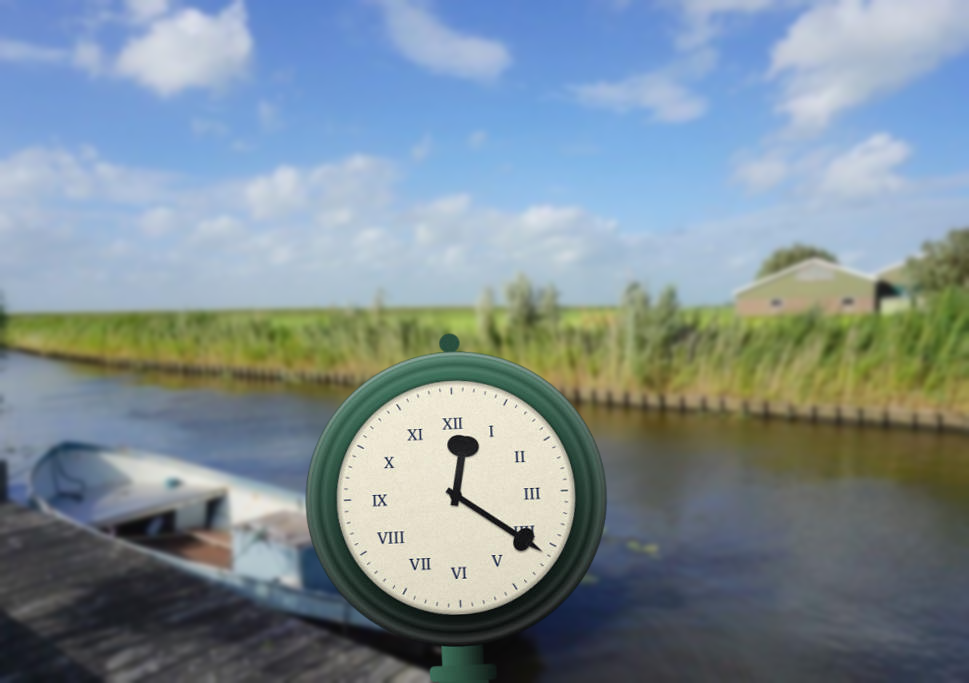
12,21
